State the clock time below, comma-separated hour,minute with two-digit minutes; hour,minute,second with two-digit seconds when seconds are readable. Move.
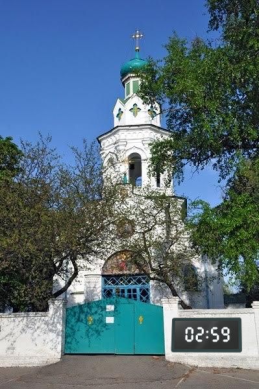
2,59
